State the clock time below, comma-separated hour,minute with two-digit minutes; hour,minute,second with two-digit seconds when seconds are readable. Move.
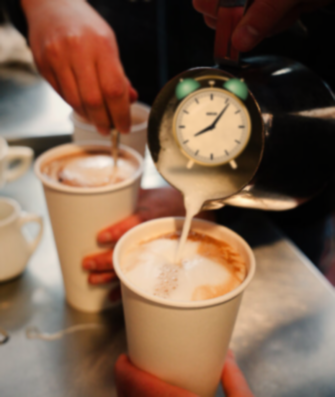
8,06
